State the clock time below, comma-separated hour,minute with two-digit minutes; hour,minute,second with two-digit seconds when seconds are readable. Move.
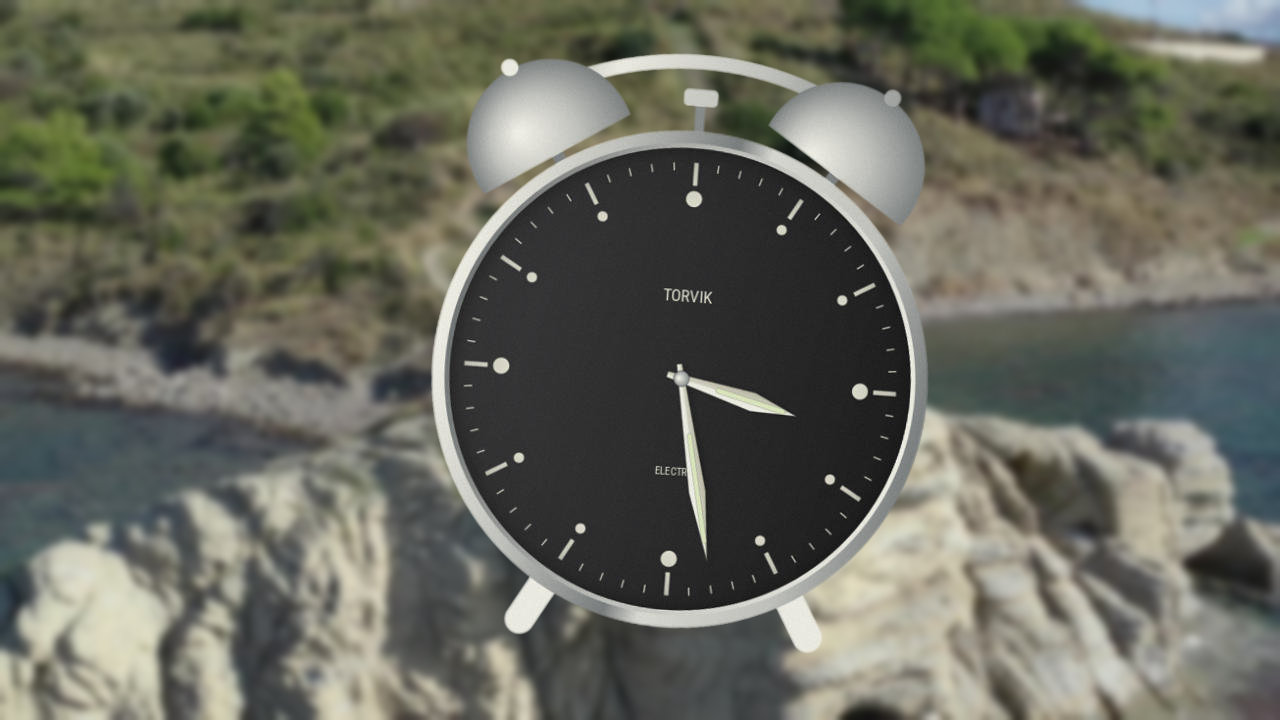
3,28
